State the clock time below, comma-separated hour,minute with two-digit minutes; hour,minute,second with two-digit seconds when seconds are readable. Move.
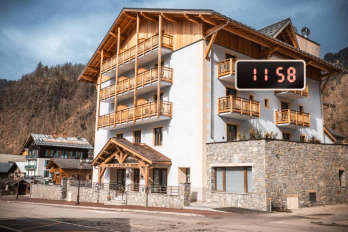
11,58
